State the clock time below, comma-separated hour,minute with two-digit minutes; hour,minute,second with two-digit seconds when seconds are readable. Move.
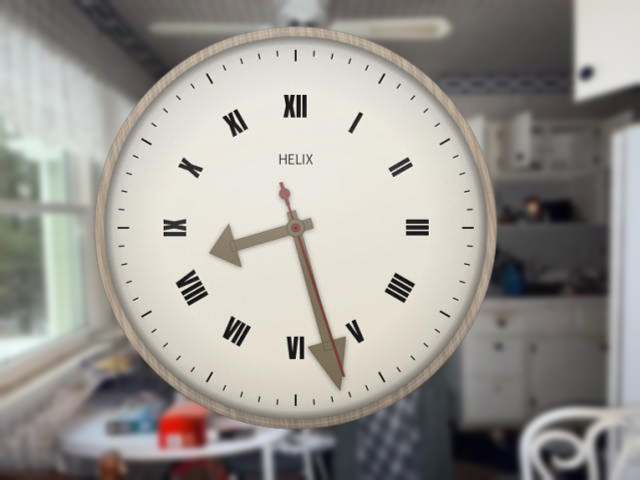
8,27,27
